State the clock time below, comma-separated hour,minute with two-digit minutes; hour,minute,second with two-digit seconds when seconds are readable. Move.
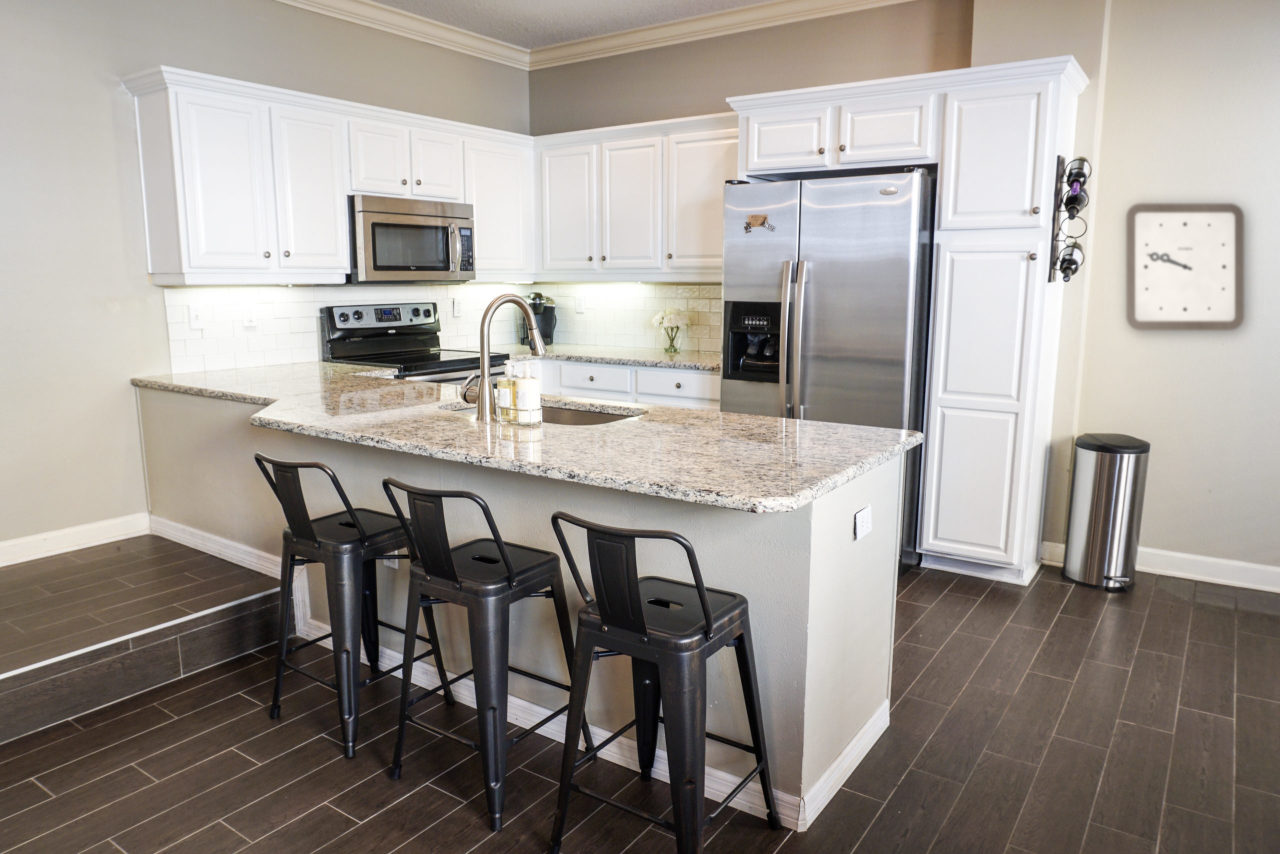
9,48
